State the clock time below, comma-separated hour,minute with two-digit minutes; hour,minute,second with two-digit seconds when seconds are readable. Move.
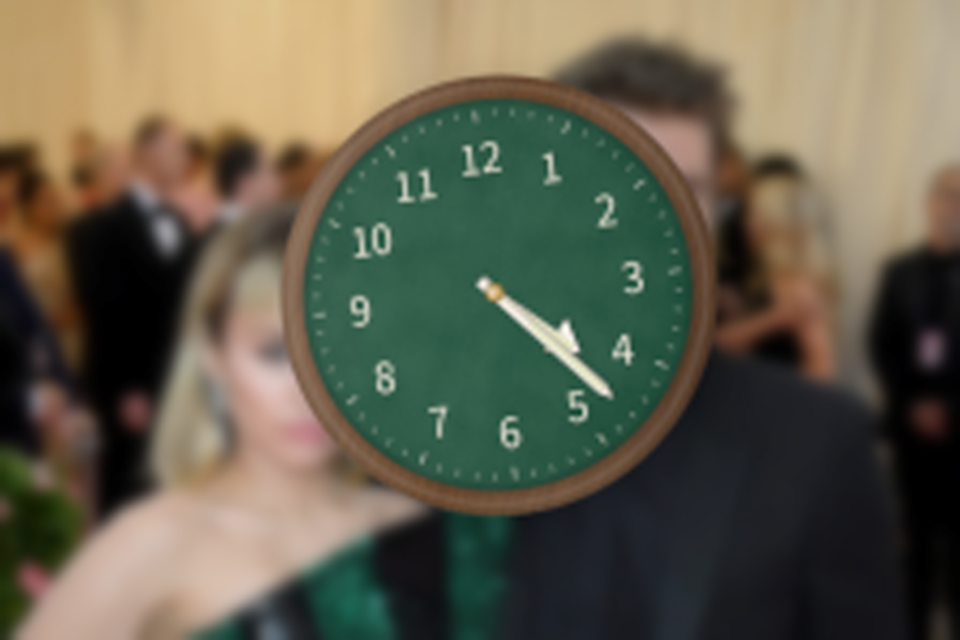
4,23
